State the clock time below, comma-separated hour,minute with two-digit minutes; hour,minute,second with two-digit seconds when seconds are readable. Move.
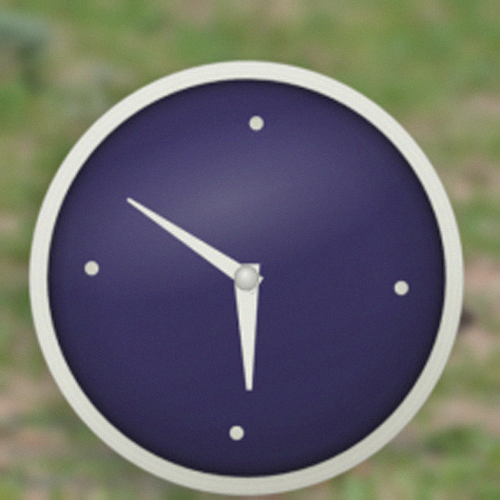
5,50
